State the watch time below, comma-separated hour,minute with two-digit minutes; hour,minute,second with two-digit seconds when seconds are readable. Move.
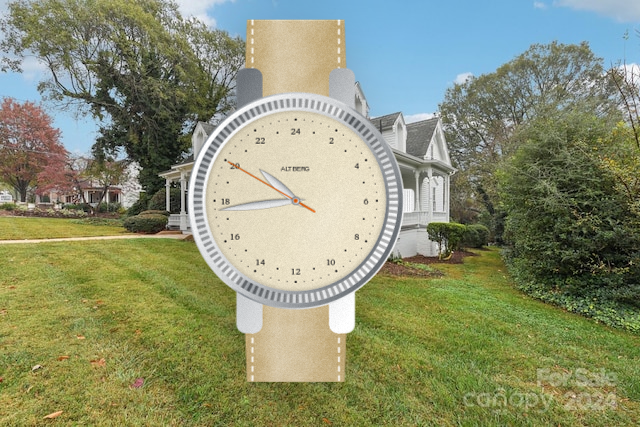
20,43,50
